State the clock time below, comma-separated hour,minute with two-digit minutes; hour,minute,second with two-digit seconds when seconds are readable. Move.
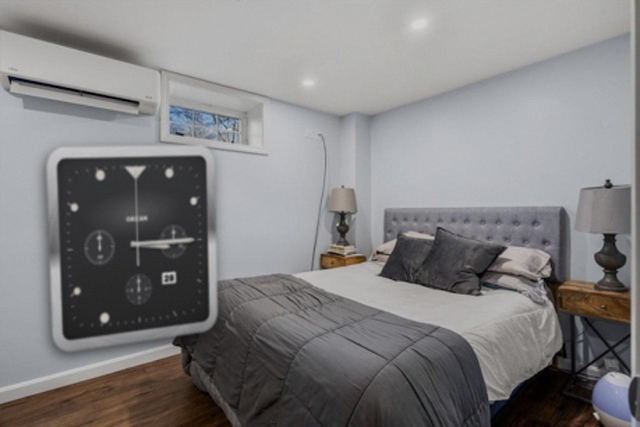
3,15
